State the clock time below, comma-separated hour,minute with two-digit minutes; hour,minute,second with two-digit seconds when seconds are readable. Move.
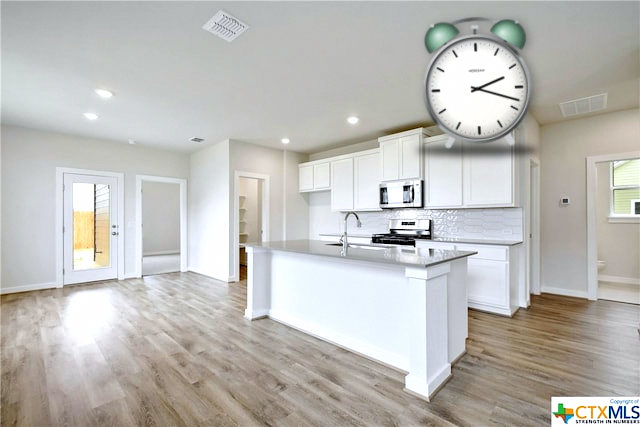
2,18
